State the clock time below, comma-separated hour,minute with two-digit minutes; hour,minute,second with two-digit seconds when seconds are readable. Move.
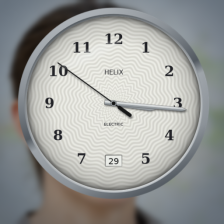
3,15,51
